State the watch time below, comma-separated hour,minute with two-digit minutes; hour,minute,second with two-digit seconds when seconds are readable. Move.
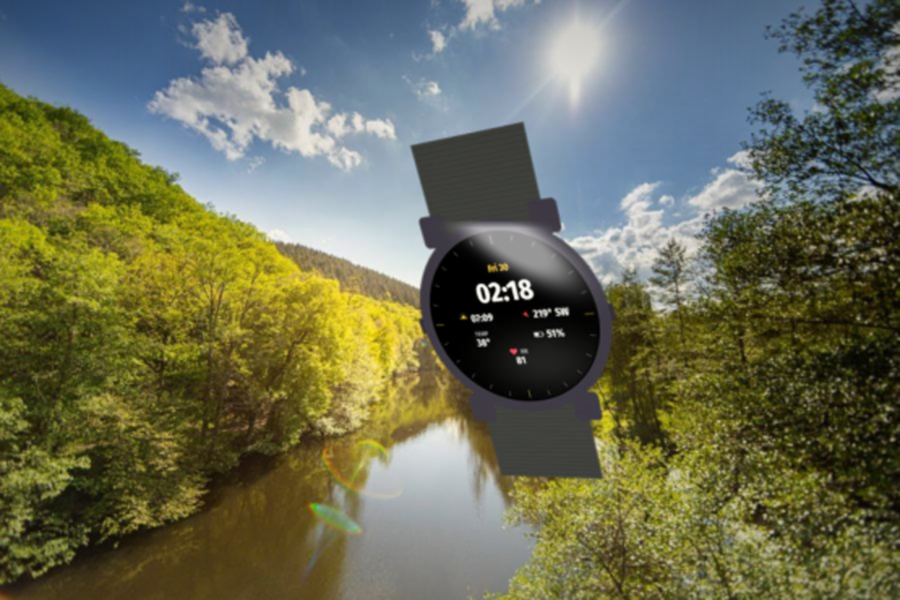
2,18
